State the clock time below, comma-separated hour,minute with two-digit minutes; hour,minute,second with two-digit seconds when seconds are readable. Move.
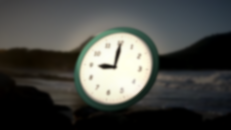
9,00
